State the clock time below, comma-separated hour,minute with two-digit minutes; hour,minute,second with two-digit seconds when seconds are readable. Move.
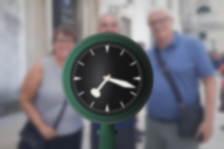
7,18
